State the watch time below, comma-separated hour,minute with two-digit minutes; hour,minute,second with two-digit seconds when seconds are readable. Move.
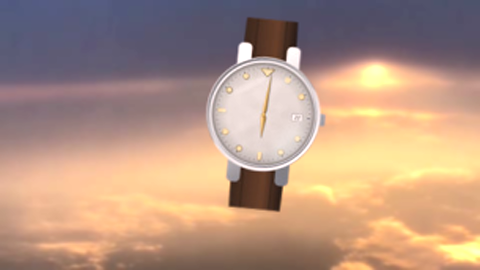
6,01
